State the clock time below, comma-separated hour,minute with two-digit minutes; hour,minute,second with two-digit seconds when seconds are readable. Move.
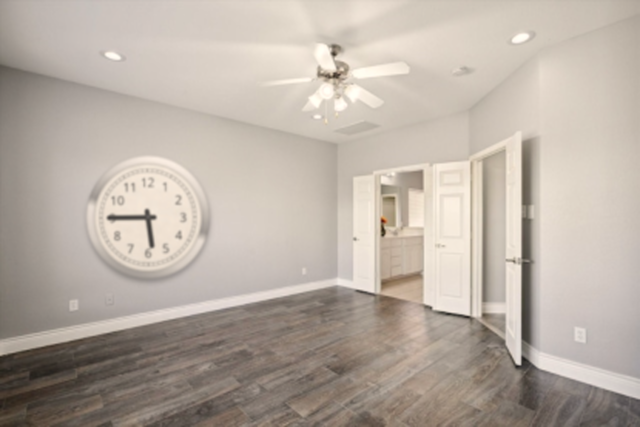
5,45
